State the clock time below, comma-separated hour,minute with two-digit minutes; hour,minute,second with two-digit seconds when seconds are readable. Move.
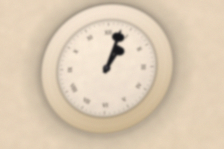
1,03
